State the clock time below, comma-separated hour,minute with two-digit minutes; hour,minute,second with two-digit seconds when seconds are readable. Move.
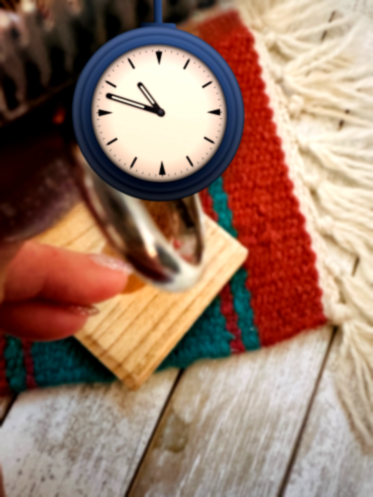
10,48
